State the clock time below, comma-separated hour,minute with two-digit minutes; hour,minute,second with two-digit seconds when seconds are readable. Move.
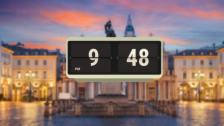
9,48
